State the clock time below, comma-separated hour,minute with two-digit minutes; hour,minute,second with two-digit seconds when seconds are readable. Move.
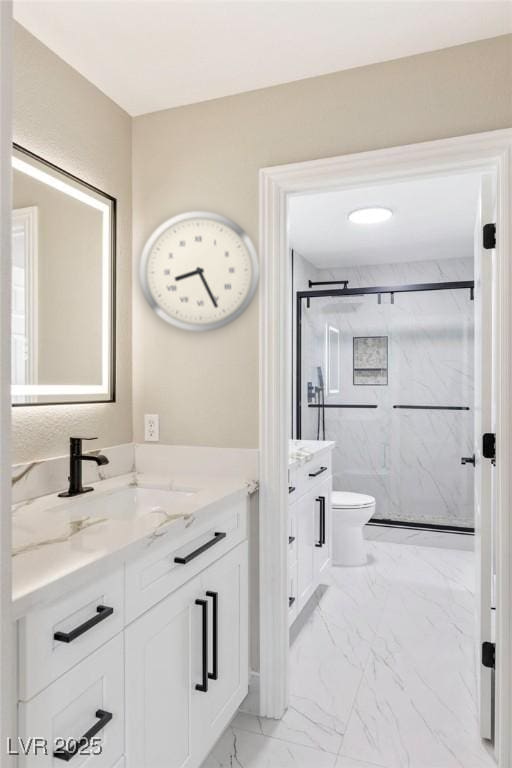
8,26
